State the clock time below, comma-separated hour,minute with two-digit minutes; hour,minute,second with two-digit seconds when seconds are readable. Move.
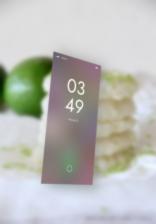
3,49
